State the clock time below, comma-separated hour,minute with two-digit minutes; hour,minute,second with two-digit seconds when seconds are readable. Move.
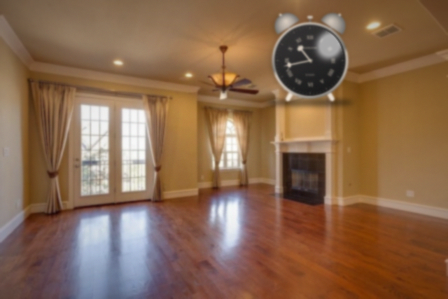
10,43
